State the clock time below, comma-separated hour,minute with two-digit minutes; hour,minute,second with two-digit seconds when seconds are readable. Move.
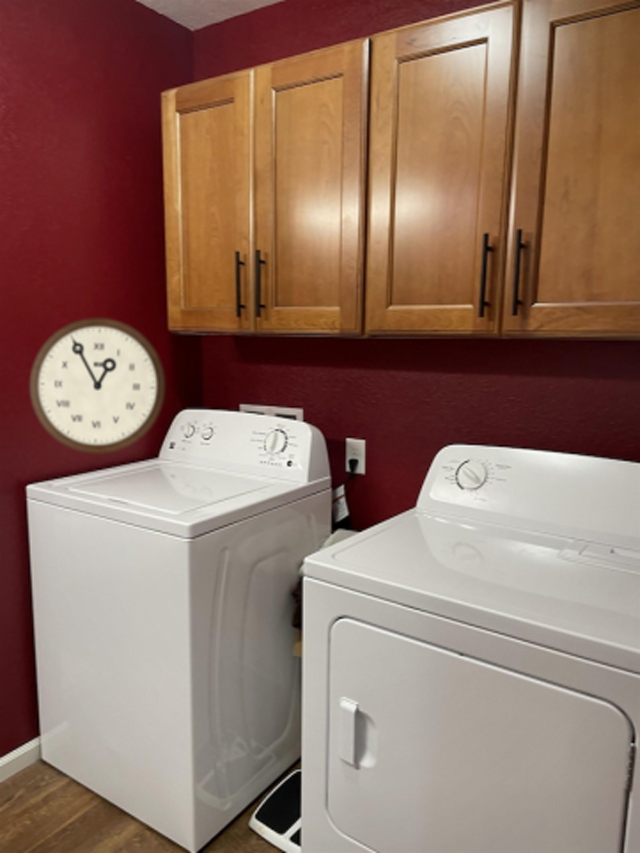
12,55
